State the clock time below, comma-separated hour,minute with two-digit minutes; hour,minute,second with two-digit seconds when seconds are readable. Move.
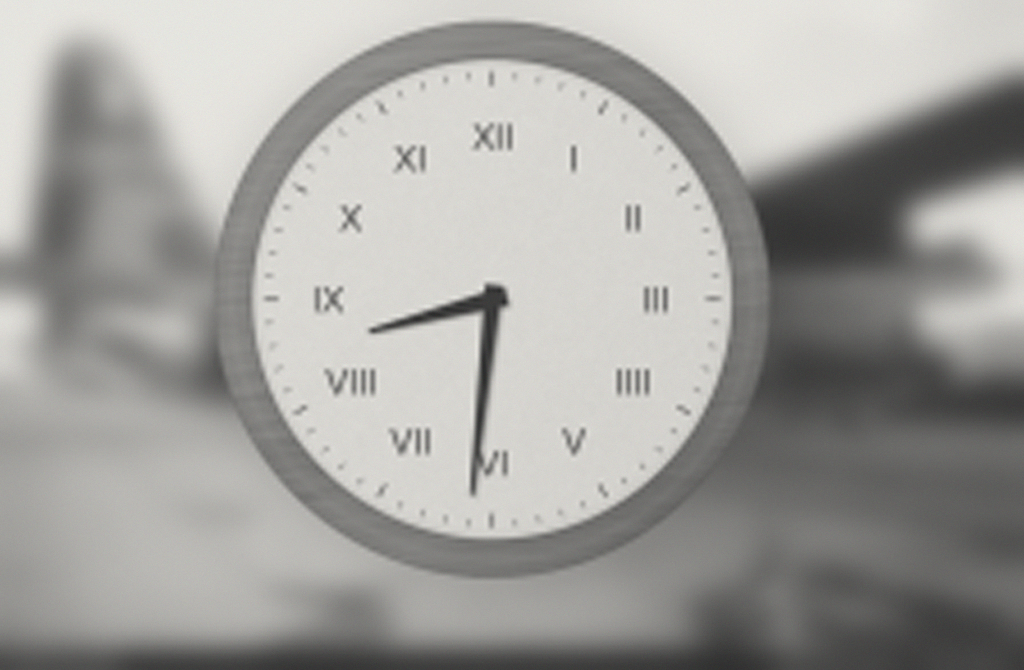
8,31
